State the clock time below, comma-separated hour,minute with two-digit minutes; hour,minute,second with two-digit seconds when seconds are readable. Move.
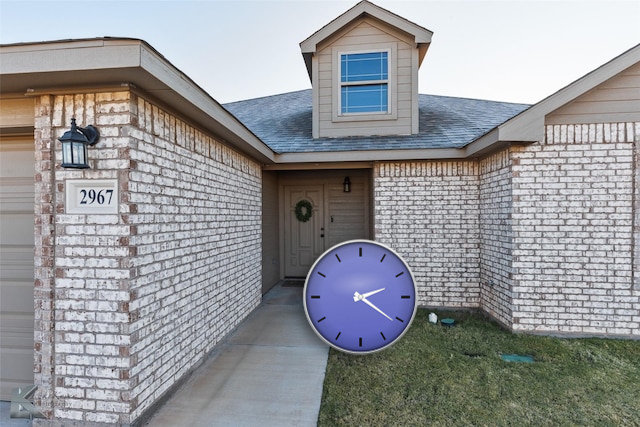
2,21
